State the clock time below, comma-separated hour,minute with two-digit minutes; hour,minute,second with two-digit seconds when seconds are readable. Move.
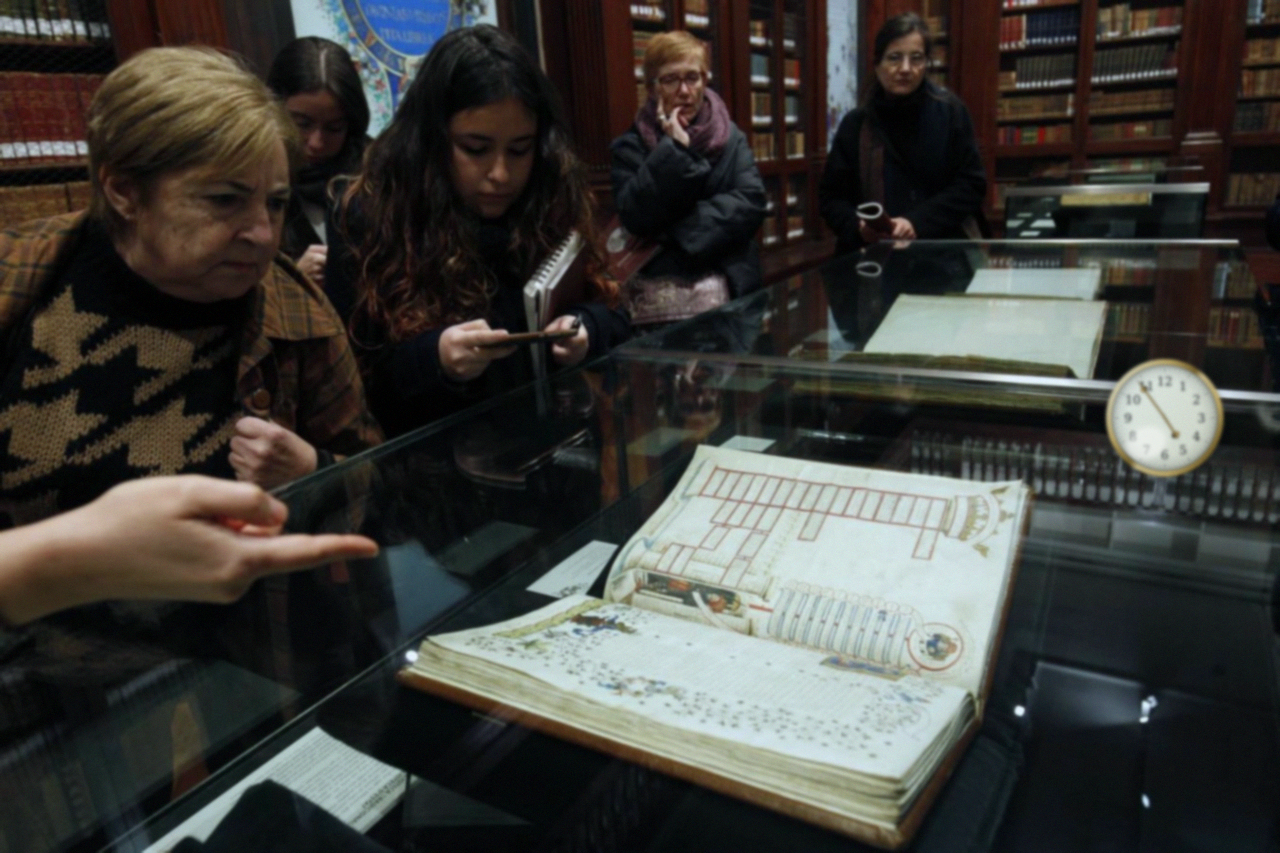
4,54
